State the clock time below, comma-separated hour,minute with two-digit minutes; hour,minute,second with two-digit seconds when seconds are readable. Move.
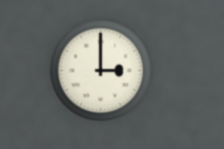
3,00
